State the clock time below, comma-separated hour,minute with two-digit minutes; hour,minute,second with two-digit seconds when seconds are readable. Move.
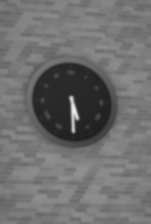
5,30
